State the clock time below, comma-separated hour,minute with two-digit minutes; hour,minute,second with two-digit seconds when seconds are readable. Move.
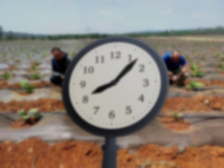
8,07
